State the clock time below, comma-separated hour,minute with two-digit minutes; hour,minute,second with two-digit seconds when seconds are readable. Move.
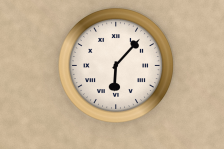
6,07
